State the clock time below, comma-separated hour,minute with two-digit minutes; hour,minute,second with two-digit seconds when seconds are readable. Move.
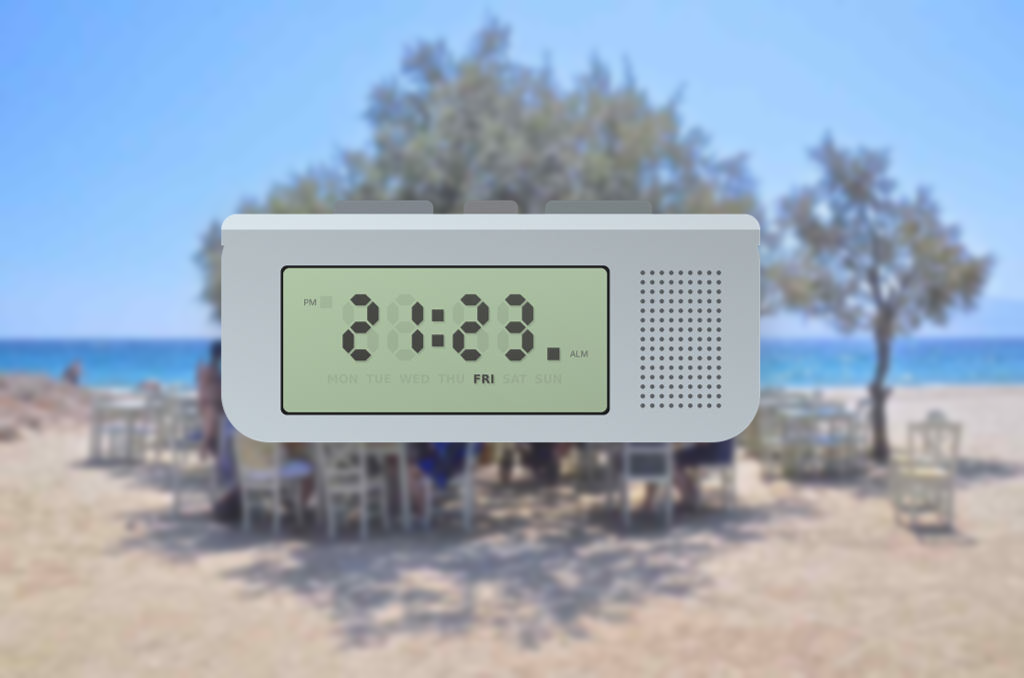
21,23
